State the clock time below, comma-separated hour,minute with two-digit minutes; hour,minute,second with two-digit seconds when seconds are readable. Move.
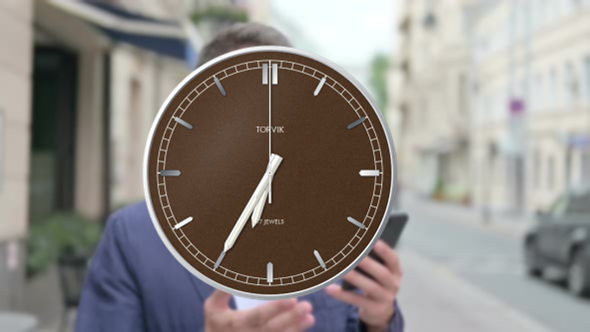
6,35,00
